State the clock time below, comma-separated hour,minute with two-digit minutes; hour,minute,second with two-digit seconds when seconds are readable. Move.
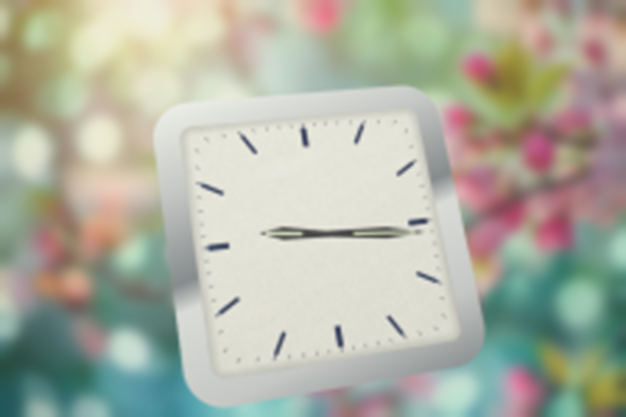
9,16
